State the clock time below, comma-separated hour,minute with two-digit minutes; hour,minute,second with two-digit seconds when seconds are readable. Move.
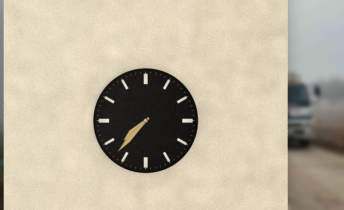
7,37
